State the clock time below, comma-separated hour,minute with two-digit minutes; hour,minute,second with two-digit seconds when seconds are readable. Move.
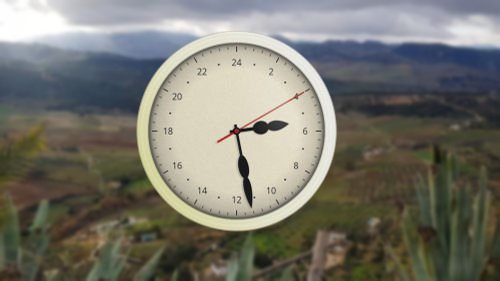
5,28,10
